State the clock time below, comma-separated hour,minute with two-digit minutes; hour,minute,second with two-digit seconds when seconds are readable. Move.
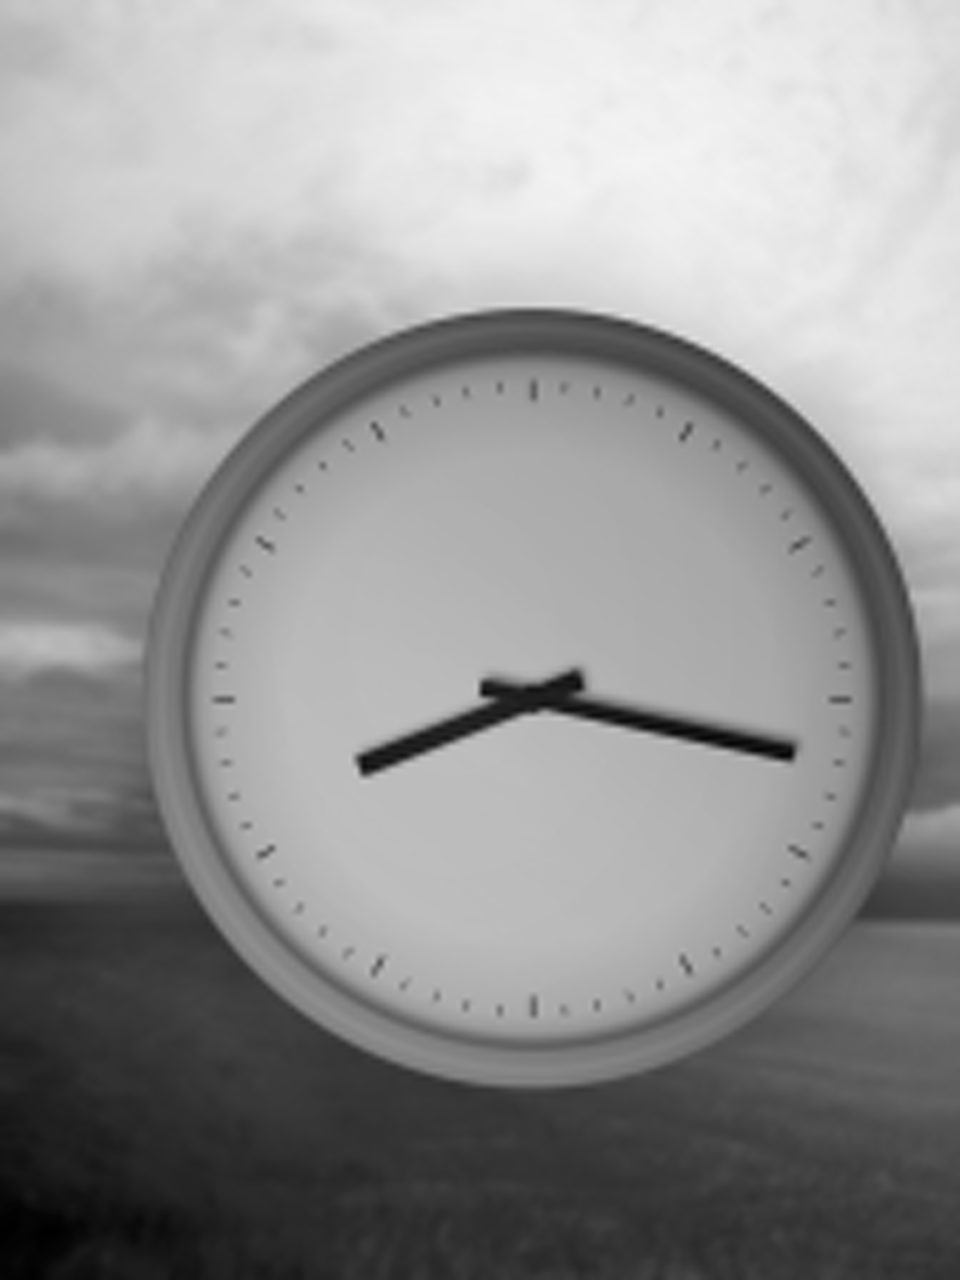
8,17
